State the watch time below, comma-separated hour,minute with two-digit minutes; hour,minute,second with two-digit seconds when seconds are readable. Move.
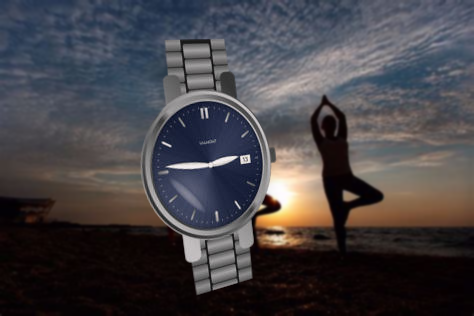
2,46
